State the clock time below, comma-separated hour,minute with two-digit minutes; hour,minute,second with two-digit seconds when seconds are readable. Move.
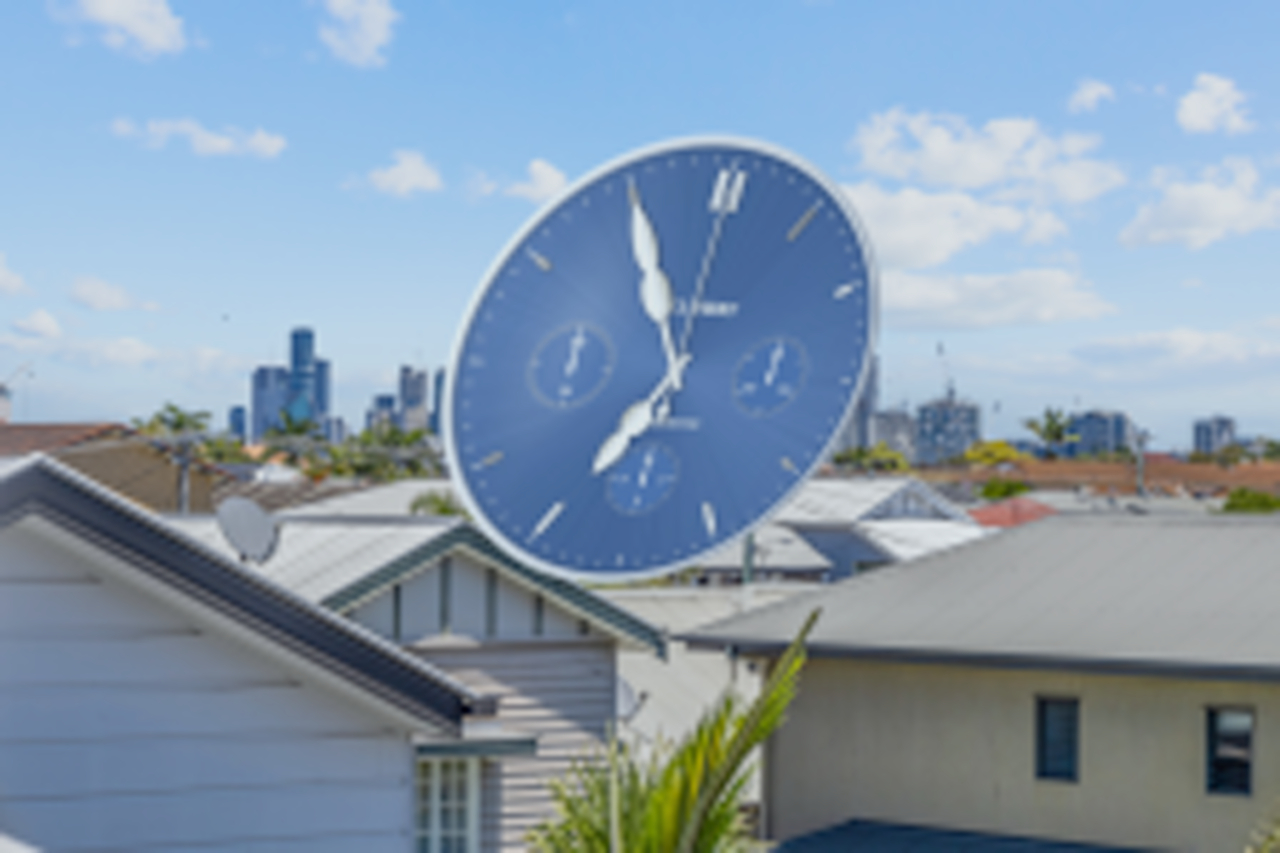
6,55
